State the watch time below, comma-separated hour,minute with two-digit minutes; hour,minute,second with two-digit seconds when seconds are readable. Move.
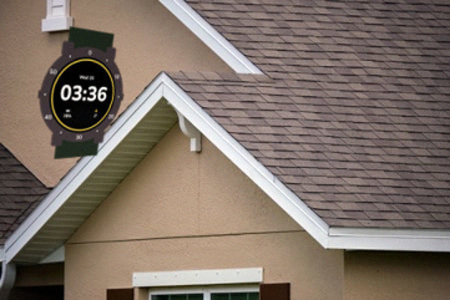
3,36
